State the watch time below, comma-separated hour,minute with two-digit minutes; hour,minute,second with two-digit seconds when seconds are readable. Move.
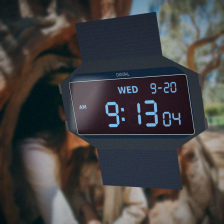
9,13,04
